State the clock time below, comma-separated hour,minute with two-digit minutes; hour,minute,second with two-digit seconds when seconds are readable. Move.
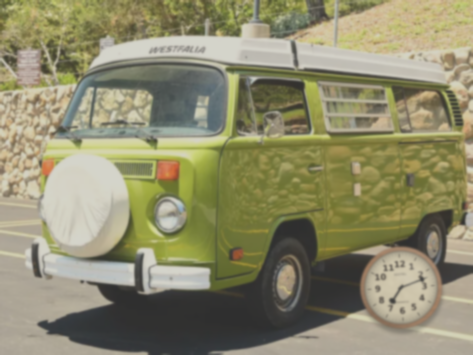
7,12
